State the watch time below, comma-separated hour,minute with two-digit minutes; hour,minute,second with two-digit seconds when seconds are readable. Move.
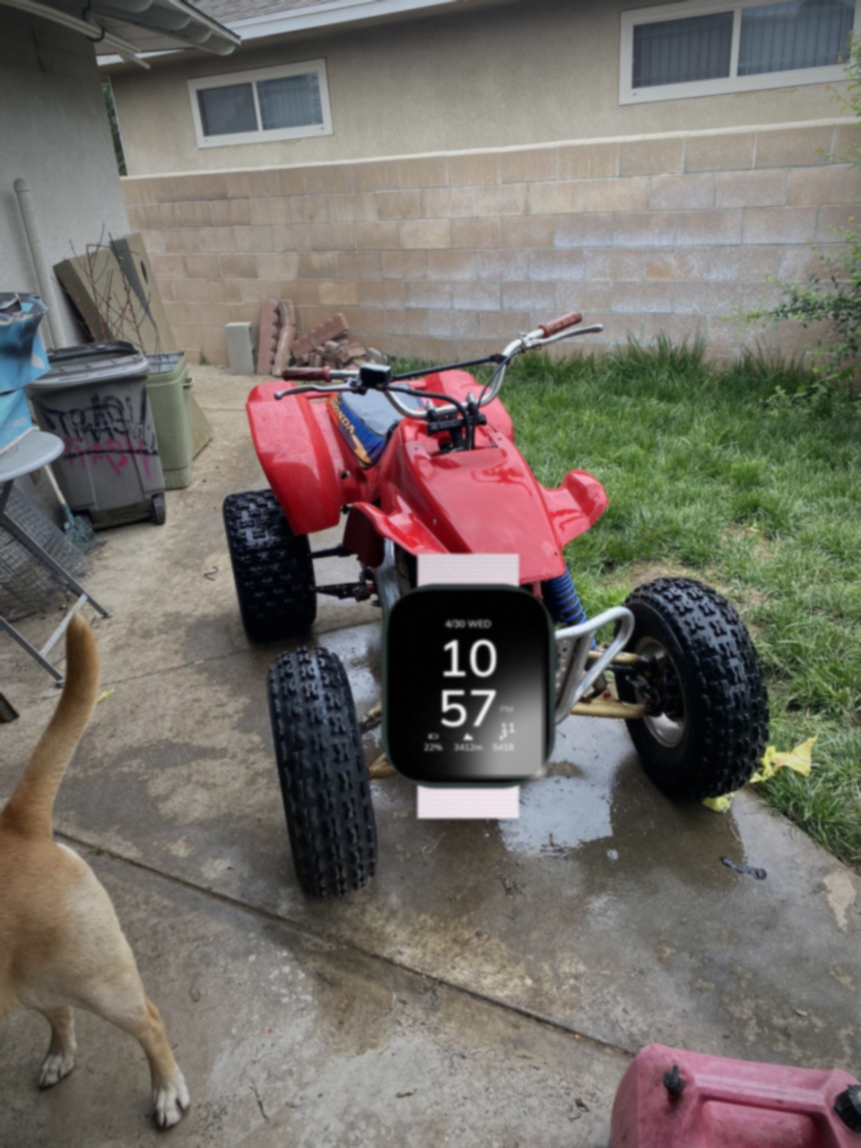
10,57,11
